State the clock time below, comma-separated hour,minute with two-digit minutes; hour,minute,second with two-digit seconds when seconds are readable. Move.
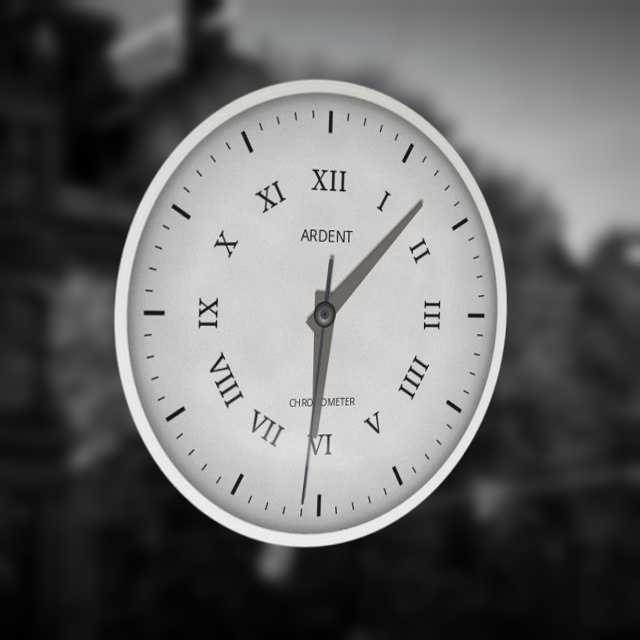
6,07,31
